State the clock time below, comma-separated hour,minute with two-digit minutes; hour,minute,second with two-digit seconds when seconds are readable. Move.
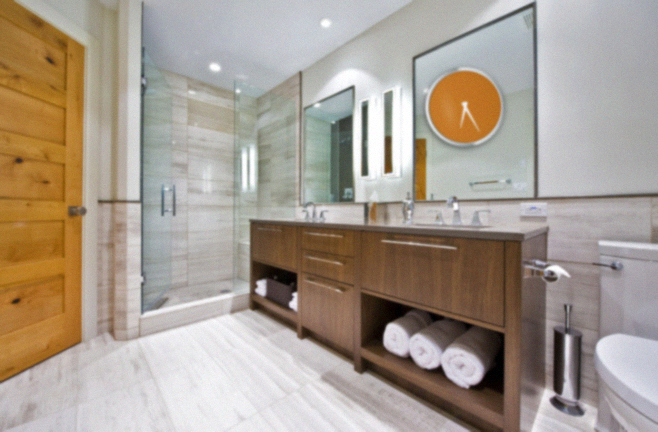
6,25
